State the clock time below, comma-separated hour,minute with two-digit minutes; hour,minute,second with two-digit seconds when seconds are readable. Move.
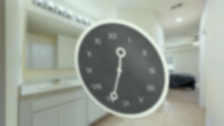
12,34
